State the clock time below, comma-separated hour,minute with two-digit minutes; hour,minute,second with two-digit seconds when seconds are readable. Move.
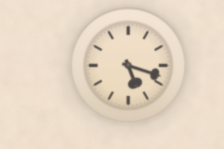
5,18
